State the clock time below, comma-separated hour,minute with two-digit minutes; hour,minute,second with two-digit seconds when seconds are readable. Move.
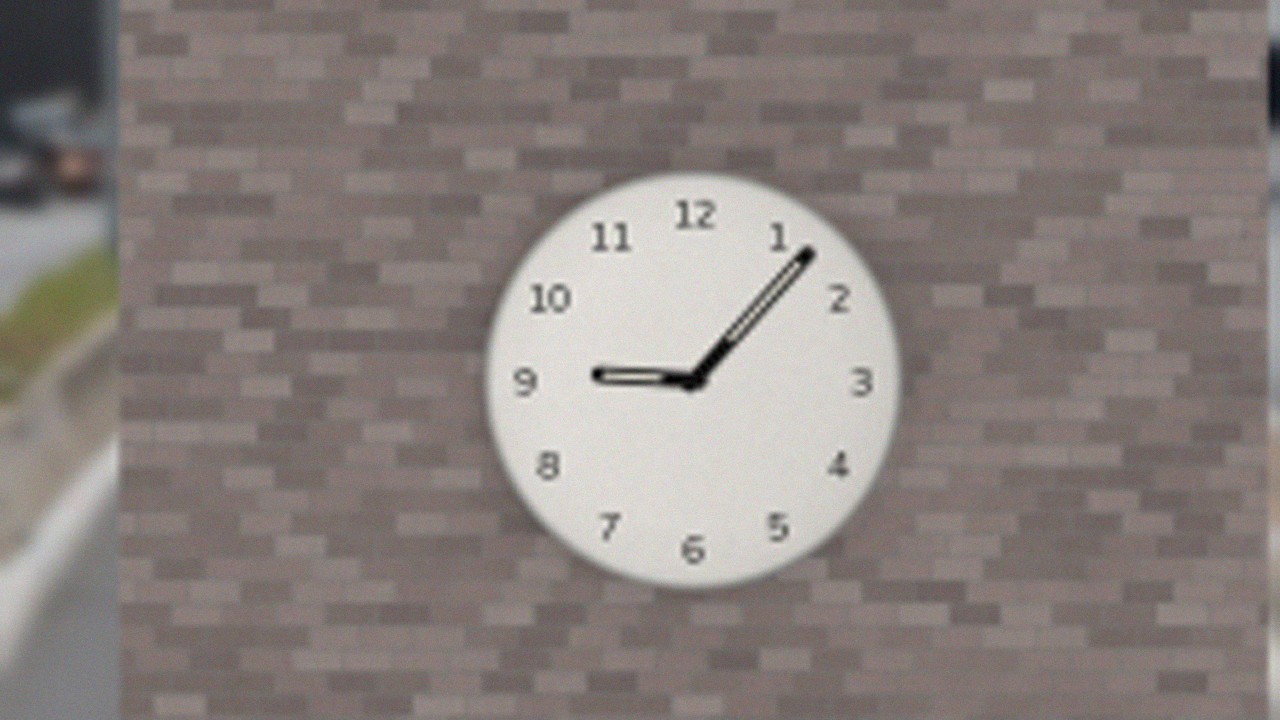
9,07
